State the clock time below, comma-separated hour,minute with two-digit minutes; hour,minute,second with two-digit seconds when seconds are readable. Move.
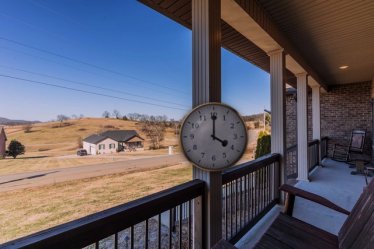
4,00
